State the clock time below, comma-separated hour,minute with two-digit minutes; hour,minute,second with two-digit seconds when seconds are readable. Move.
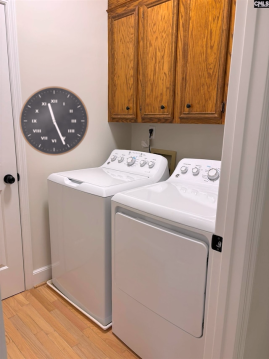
11,26
